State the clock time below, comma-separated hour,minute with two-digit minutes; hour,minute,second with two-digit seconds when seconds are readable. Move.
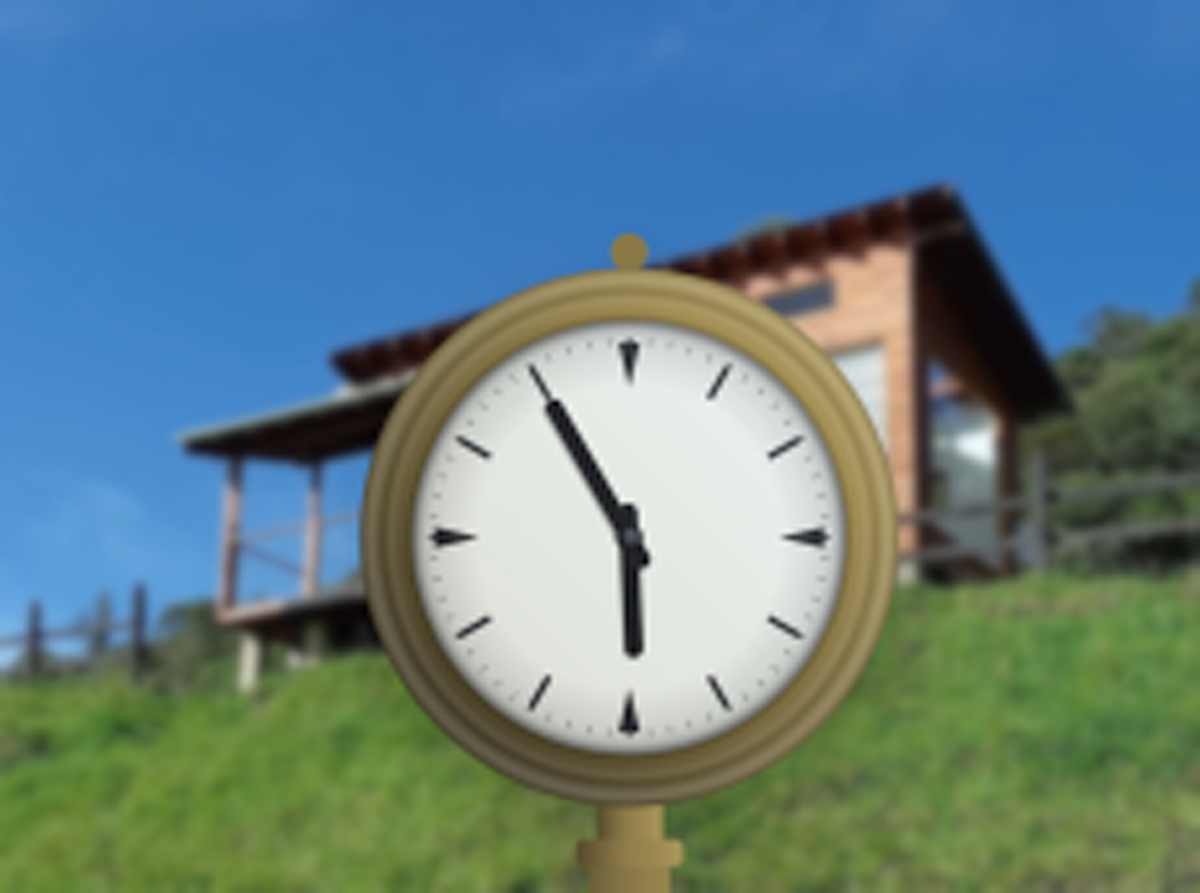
5,55
